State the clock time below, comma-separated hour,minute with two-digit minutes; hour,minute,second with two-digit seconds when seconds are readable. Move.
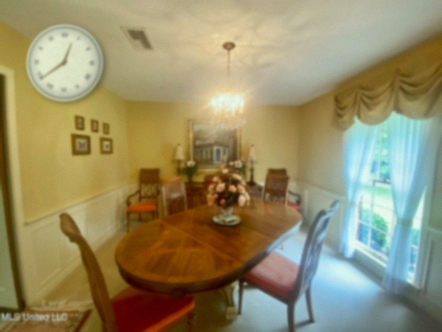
12,39
